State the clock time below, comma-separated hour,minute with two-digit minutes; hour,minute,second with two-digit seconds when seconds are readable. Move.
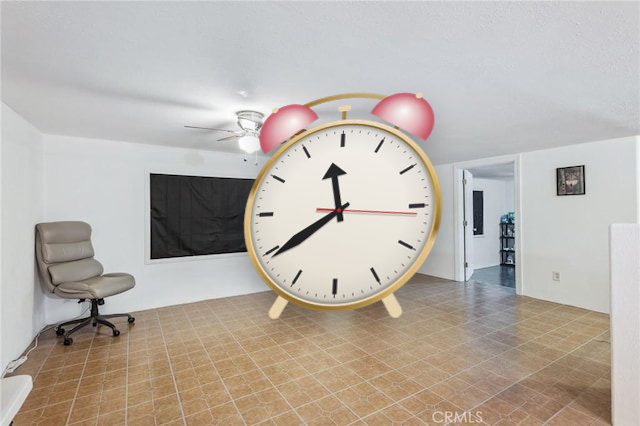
11,39,16
